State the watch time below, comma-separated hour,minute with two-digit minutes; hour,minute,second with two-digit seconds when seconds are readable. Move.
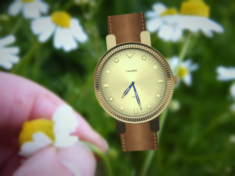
7,28
